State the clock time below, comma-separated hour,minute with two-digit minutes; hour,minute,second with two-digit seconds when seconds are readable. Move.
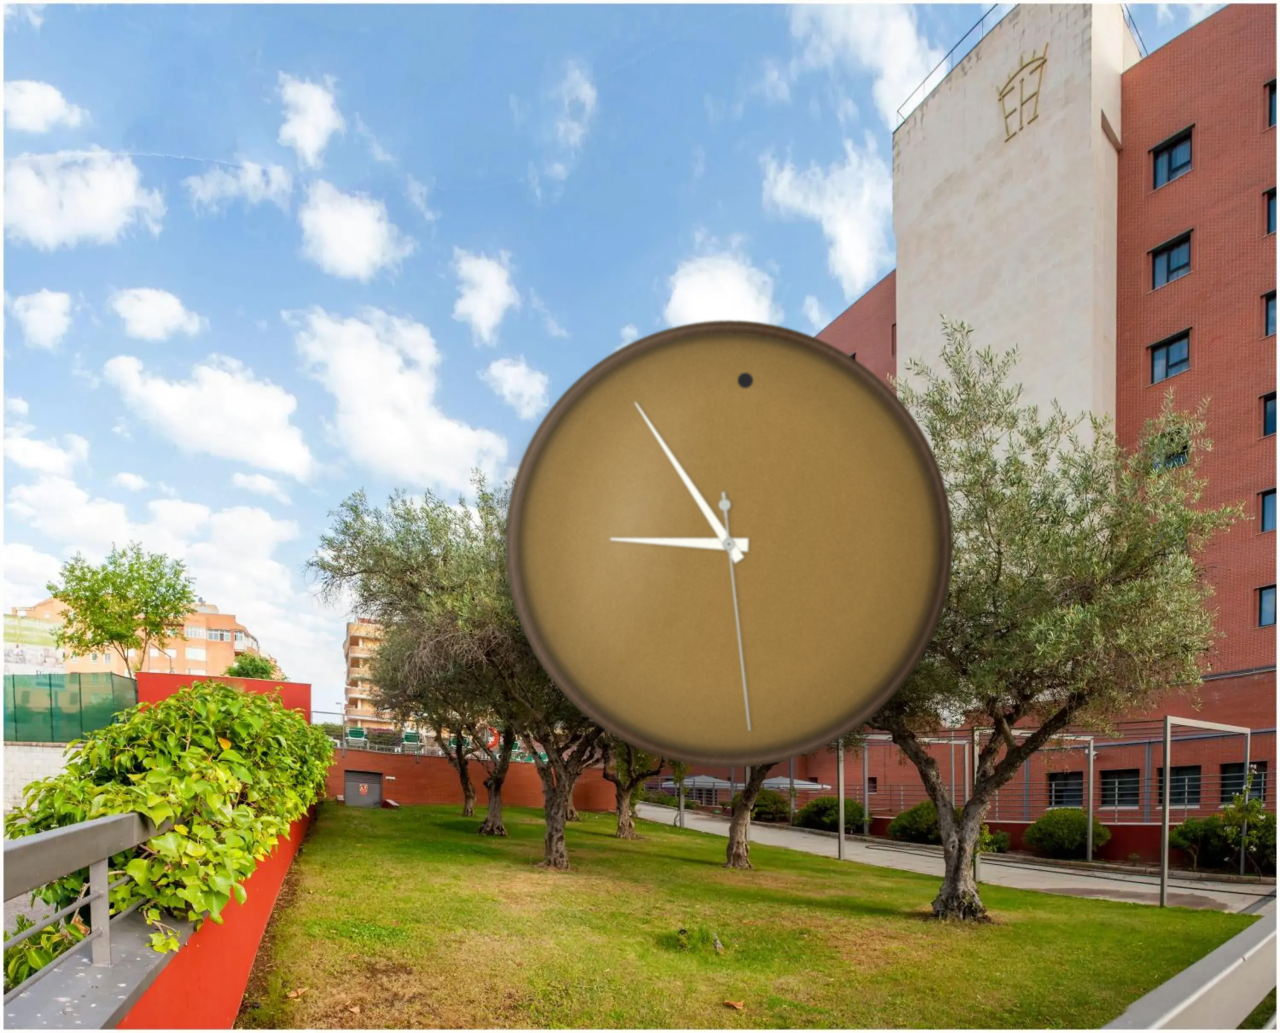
8,53,28
